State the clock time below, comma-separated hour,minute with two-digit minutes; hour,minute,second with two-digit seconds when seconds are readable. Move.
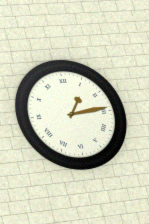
1,14
